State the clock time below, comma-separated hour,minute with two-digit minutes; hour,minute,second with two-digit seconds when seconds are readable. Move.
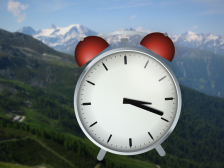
3,19
